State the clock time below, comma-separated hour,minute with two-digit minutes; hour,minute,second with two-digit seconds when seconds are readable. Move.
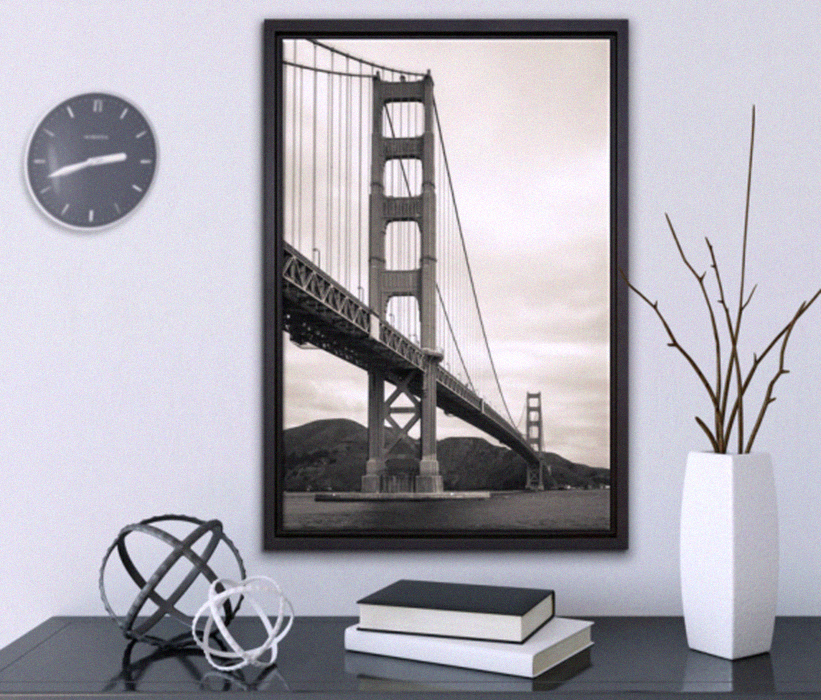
2,42
